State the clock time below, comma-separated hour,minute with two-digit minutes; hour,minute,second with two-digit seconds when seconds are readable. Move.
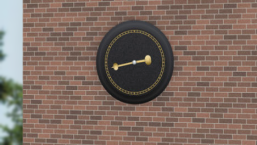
2,43
